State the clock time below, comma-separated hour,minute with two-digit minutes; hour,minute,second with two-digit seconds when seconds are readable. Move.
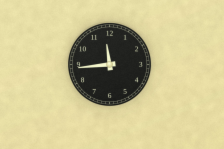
11,44
